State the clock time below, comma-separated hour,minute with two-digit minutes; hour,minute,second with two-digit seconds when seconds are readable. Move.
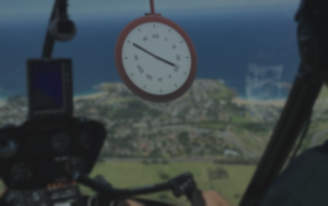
3,50
